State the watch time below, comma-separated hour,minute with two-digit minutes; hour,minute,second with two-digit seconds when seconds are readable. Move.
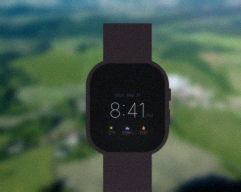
8,41
